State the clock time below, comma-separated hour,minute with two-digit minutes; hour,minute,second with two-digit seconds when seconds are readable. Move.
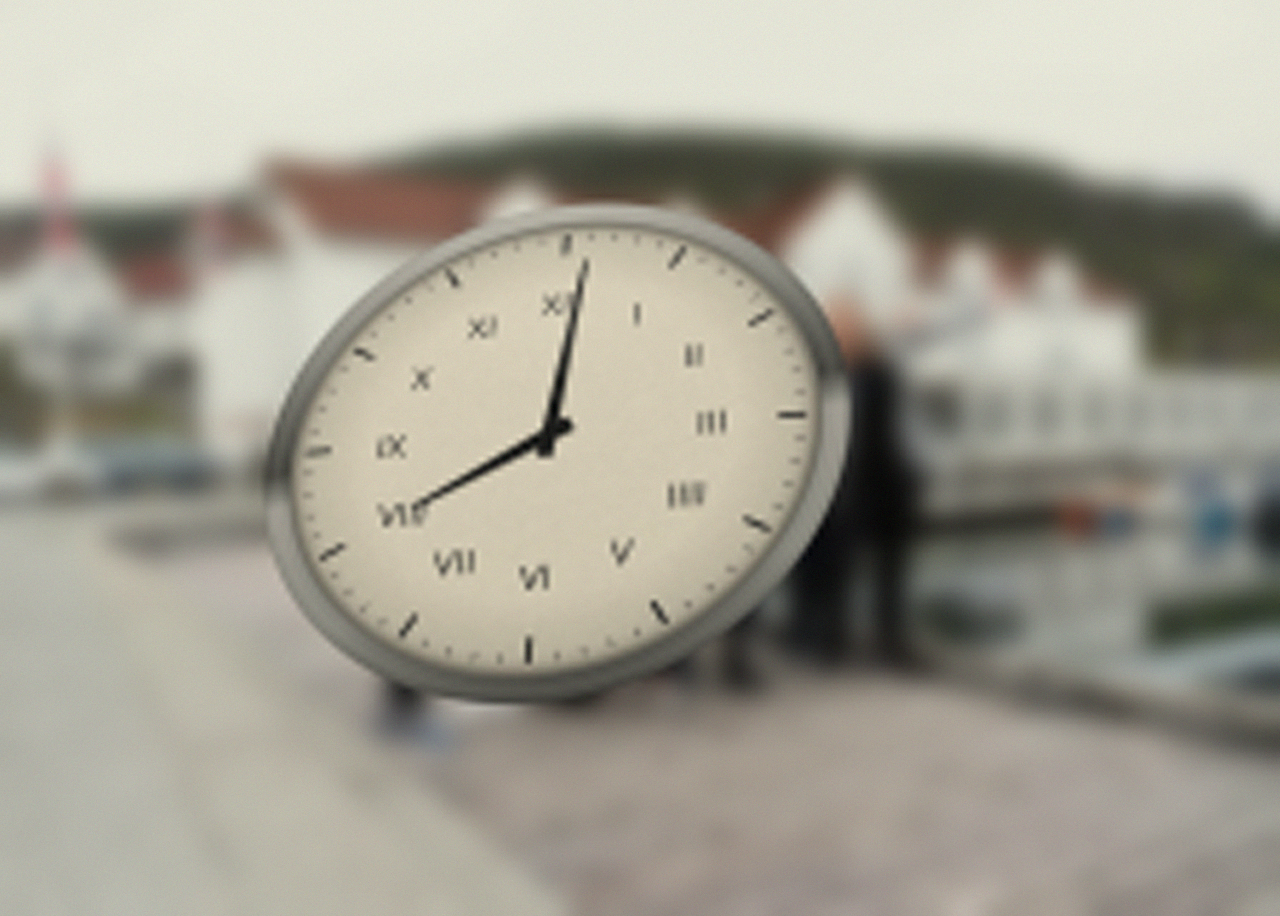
8,01
